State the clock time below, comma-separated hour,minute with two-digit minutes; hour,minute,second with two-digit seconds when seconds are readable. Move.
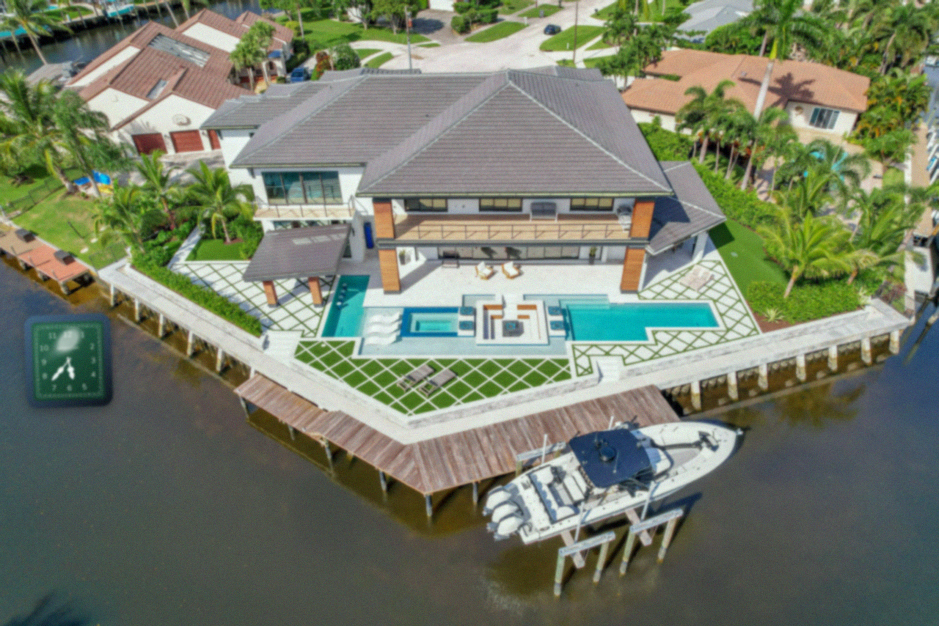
5,37
